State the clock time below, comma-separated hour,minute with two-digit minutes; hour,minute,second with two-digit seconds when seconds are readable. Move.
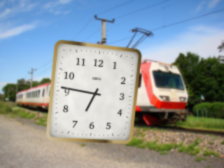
6,46
